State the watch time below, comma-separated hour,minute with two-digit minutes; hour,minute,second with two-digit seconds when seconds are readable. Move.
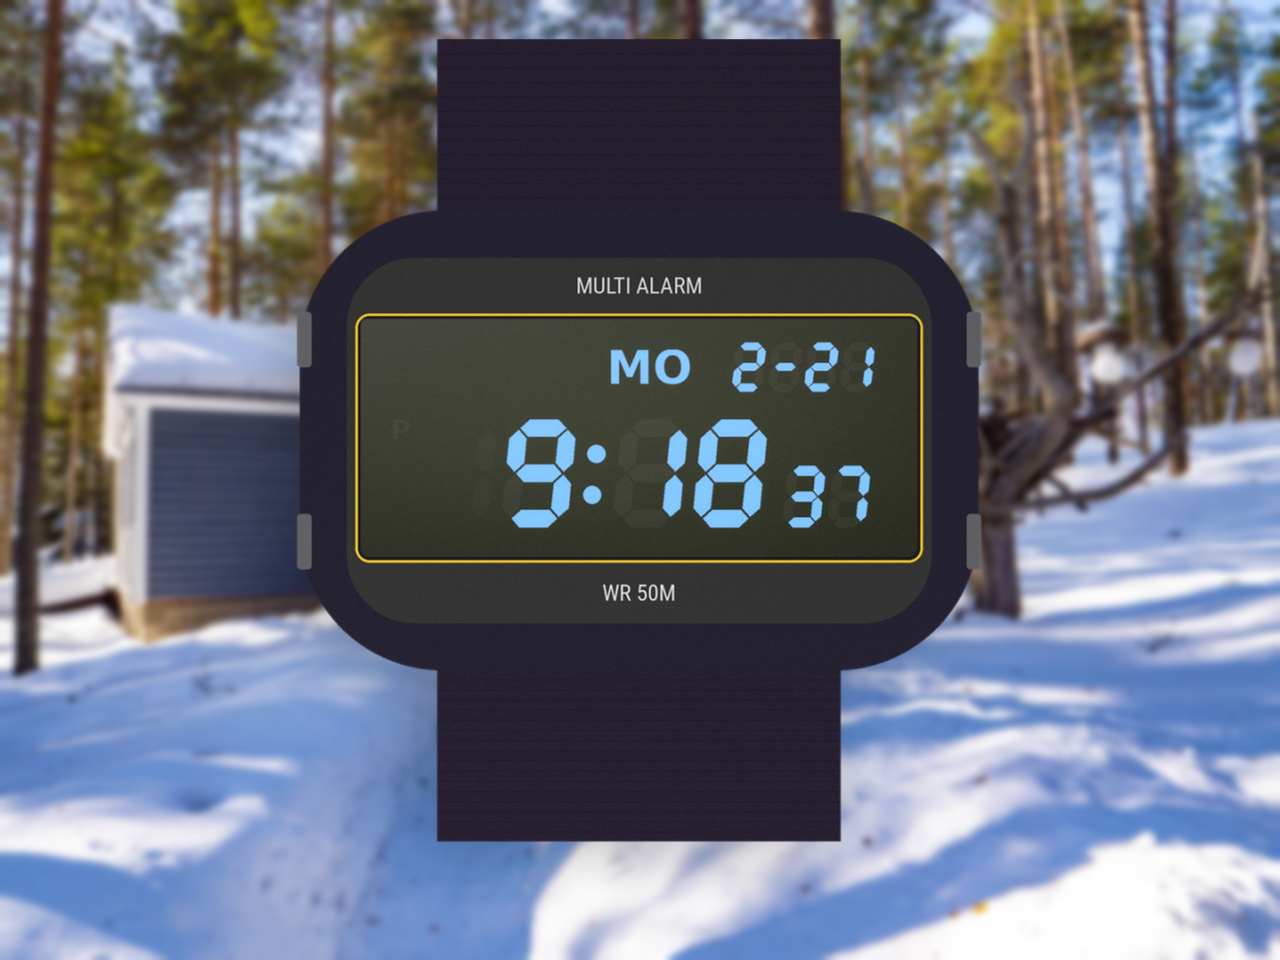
9,18,37
